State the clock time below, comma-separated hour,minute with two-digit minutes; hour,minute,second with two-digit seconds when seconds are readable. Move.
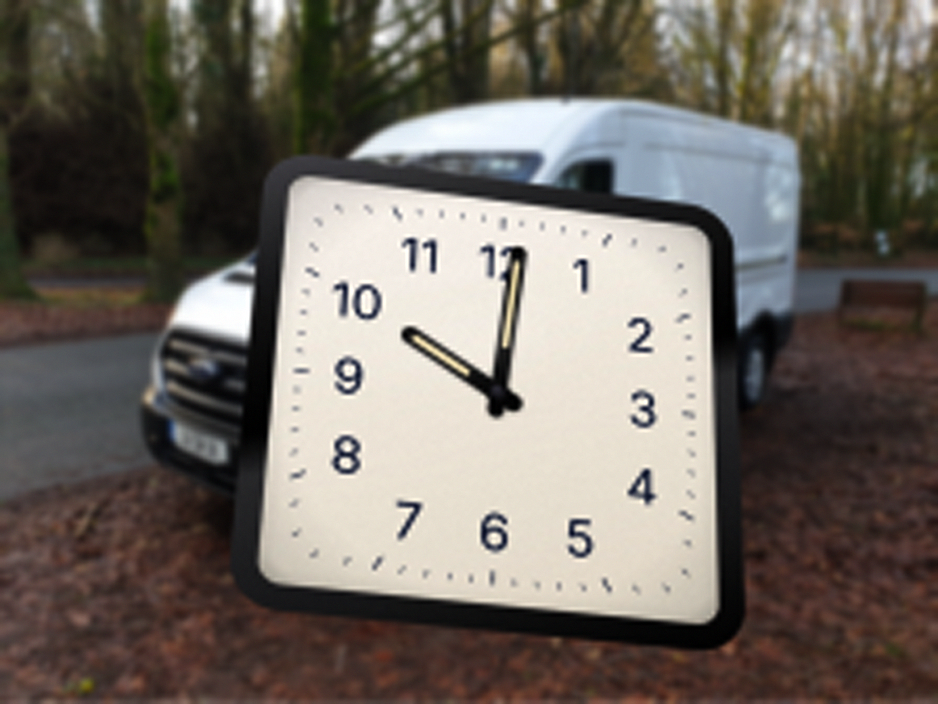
10,01
